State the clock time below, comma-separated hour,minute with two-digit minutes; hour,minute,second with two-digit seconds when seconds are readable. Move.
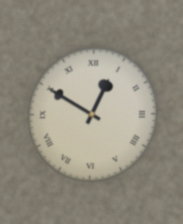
12,50
